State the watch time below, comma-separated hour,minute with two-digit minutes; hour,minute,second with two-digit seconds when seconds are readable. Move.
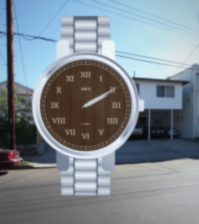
2,10
